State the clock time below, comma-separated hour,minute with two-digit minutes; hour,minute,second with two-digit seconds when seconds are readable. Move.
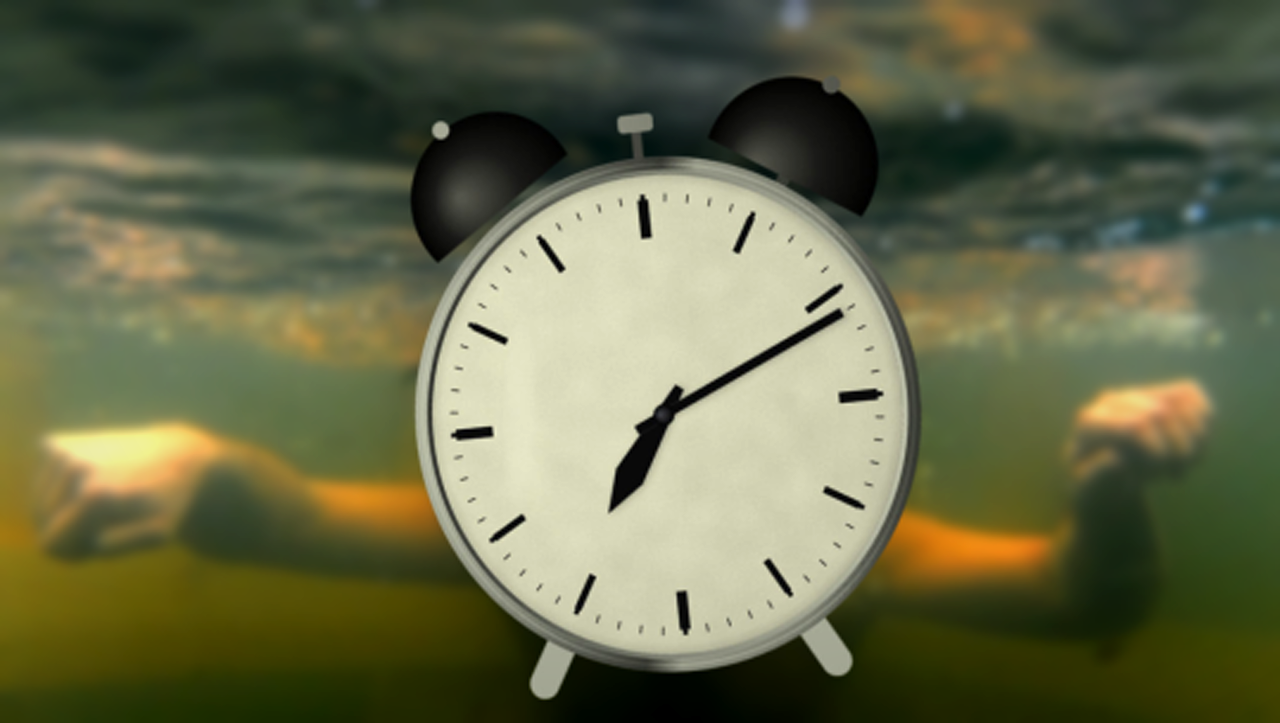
7,11
